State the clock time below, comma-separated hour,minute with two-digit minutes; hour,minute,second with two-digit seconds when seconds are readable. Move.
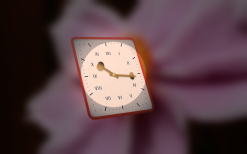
10,16
